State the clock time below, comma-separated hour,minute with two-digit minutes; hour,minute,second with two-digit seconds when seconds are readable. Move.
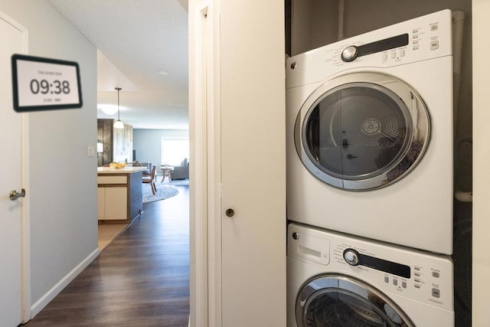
9,38
